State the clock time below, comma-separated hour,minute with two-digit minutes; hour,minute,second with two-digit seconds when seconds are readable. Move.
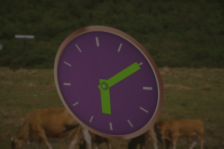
6,10
